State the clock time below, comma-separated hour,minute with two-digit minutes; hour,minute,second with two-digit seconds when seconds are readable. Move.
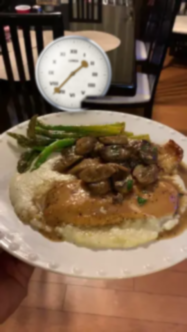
1,37
